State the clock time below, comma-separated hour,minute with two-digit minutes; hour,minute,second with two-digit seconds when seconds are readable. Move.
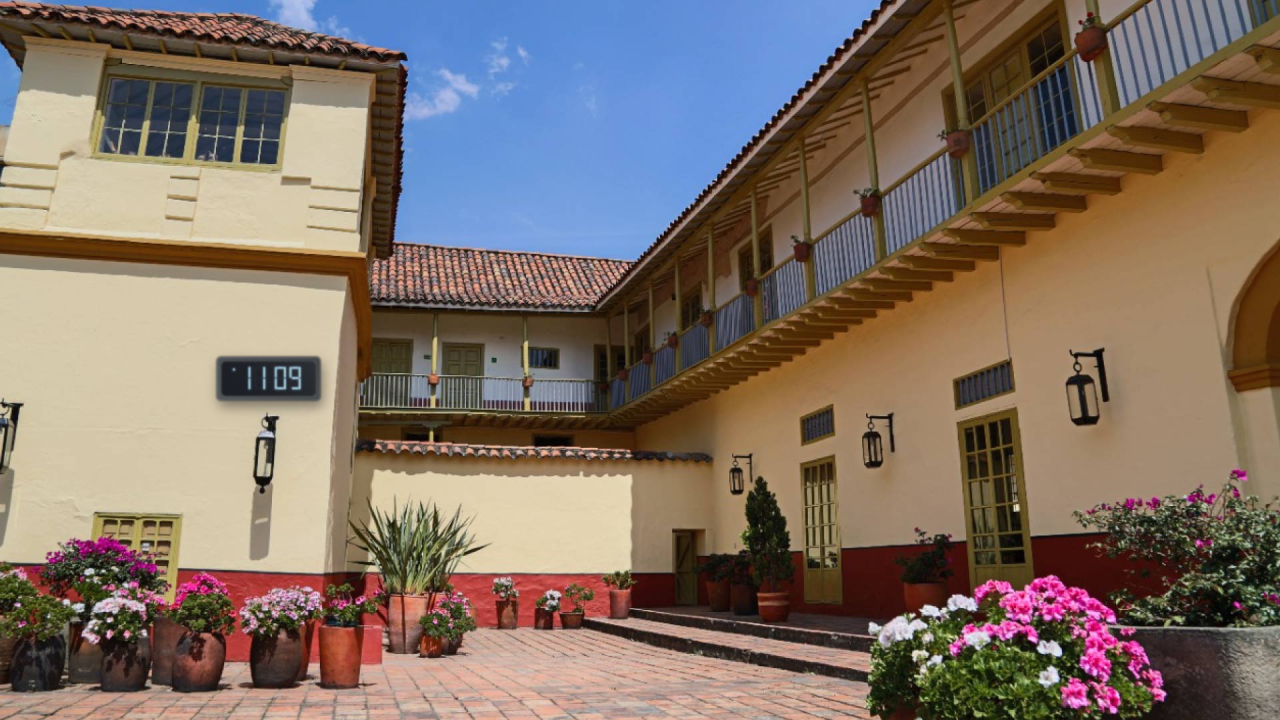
11,09
